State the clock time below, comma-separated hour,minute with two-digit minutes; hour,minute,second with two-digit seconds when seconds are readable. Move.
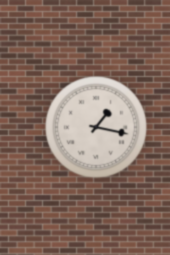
1,17
